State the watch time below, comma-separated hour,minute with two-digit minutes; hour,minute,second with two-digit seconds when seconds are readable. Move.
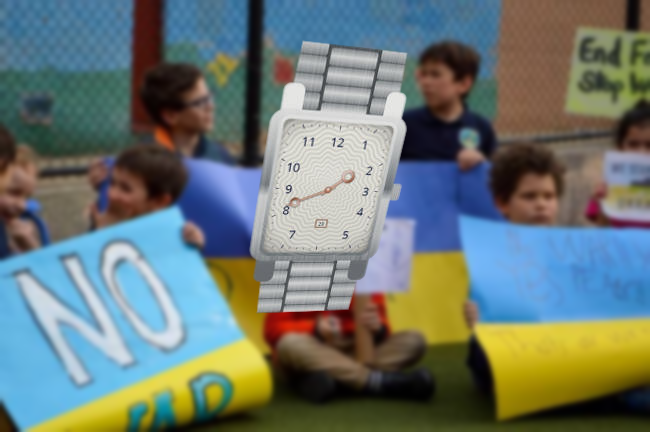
1,41
